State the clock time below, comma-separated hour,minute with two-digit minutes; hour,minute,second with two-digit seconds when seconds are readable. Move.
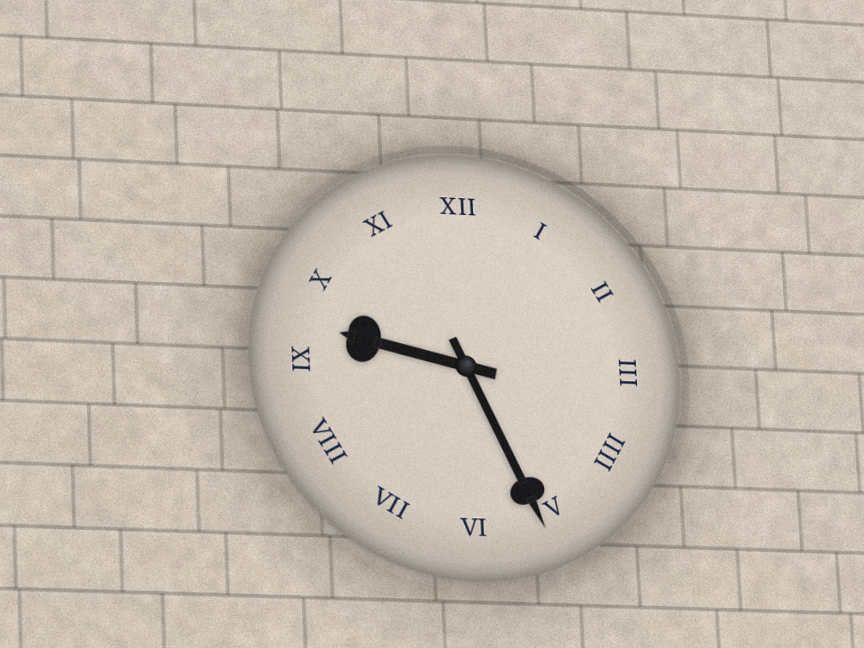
9,26
